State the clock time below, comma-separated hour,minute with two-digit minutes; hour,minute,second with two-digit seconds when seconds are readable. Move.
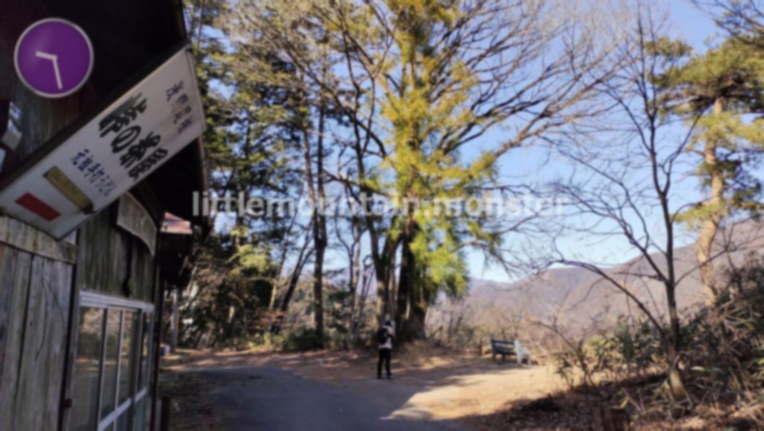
9,28
